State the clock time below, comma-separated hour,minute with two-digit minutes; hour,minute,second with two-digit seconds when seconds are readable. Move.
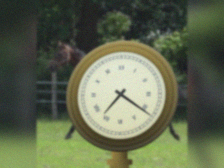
7,21
